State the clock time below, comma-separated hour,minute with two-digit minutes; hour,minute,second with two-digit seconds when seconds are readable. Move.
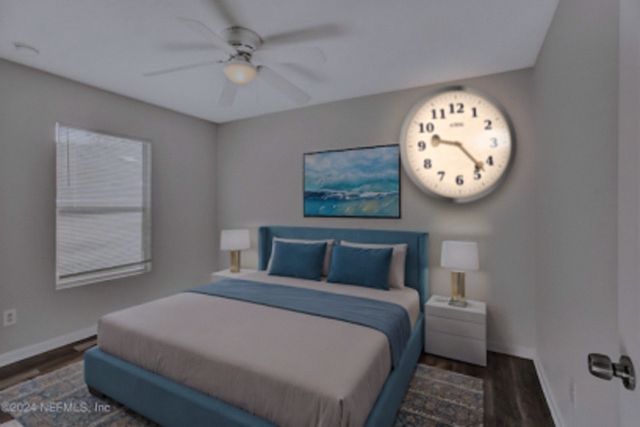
9,23
